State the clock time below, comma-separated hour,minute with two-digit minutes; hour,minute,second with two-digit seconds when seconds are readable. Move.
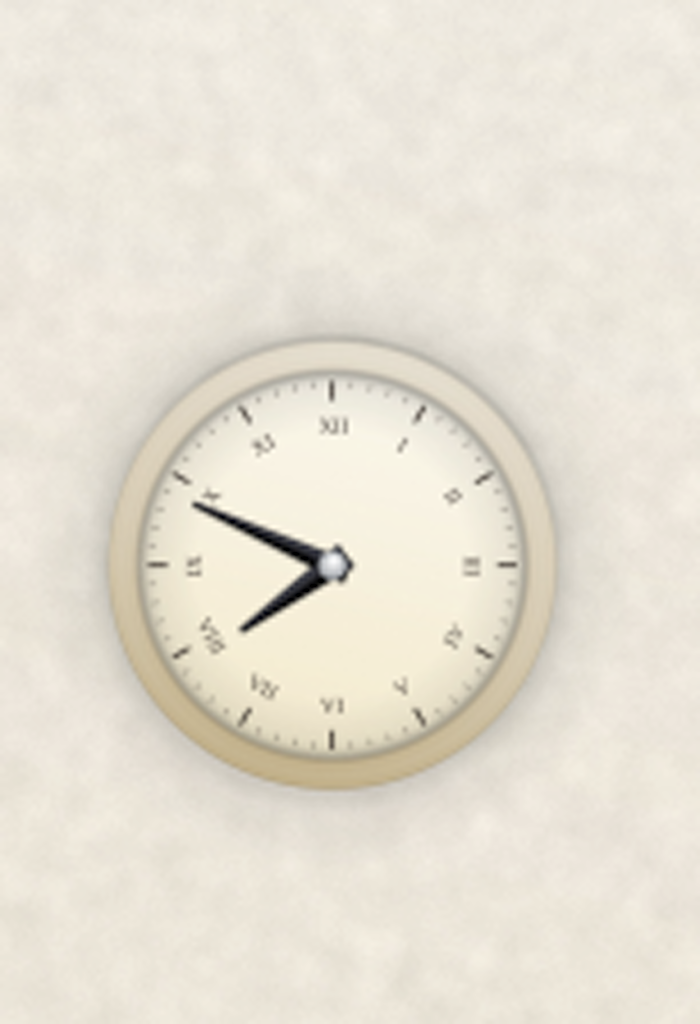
7,49
